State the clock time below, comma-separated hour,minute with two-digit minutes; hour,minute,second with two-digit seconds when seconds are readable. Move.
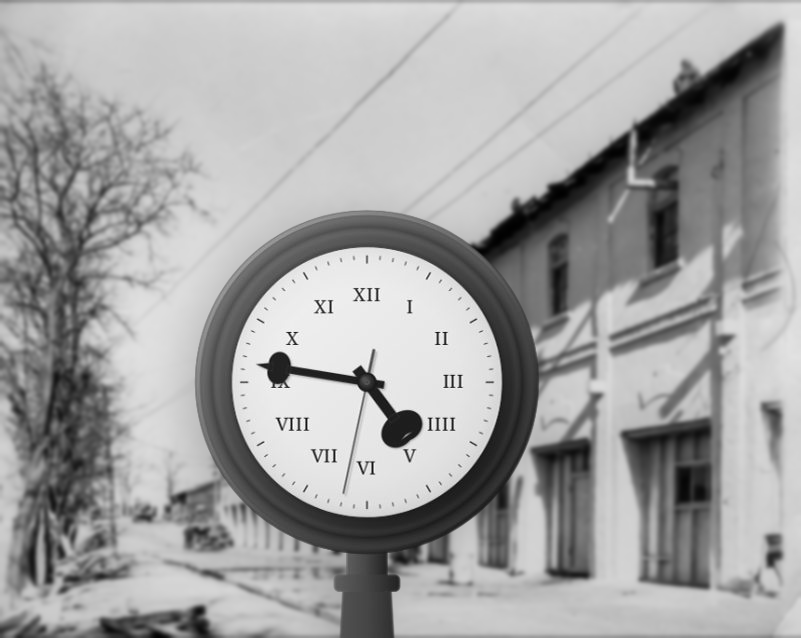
4,46,32
